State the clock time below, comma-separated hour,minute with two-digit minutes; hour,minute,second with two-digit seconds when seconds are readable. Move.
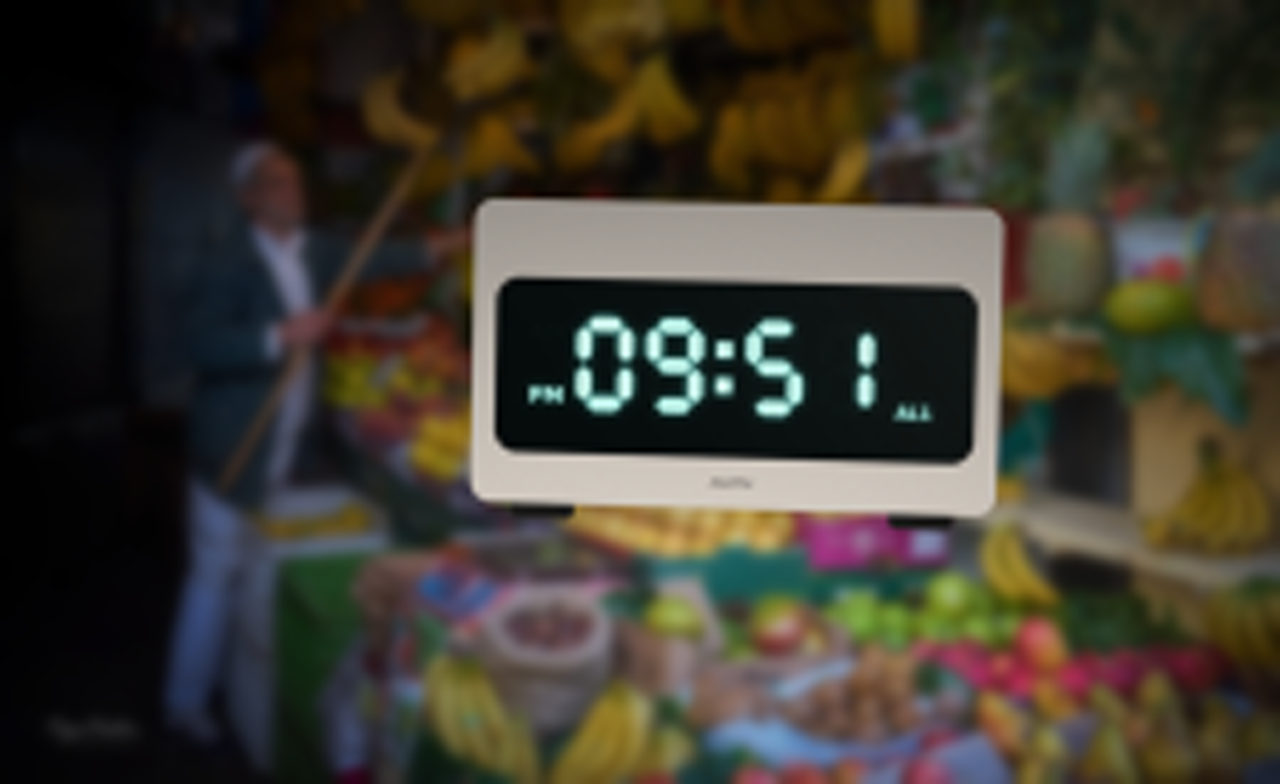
9,51
